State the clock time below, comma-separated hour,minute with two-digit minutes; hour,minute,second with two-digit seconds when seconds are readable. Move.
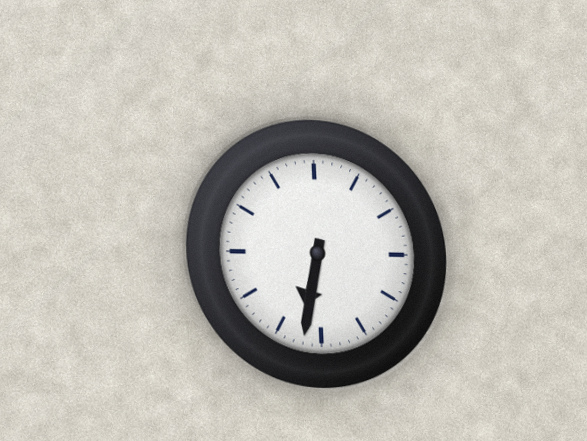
6,32
